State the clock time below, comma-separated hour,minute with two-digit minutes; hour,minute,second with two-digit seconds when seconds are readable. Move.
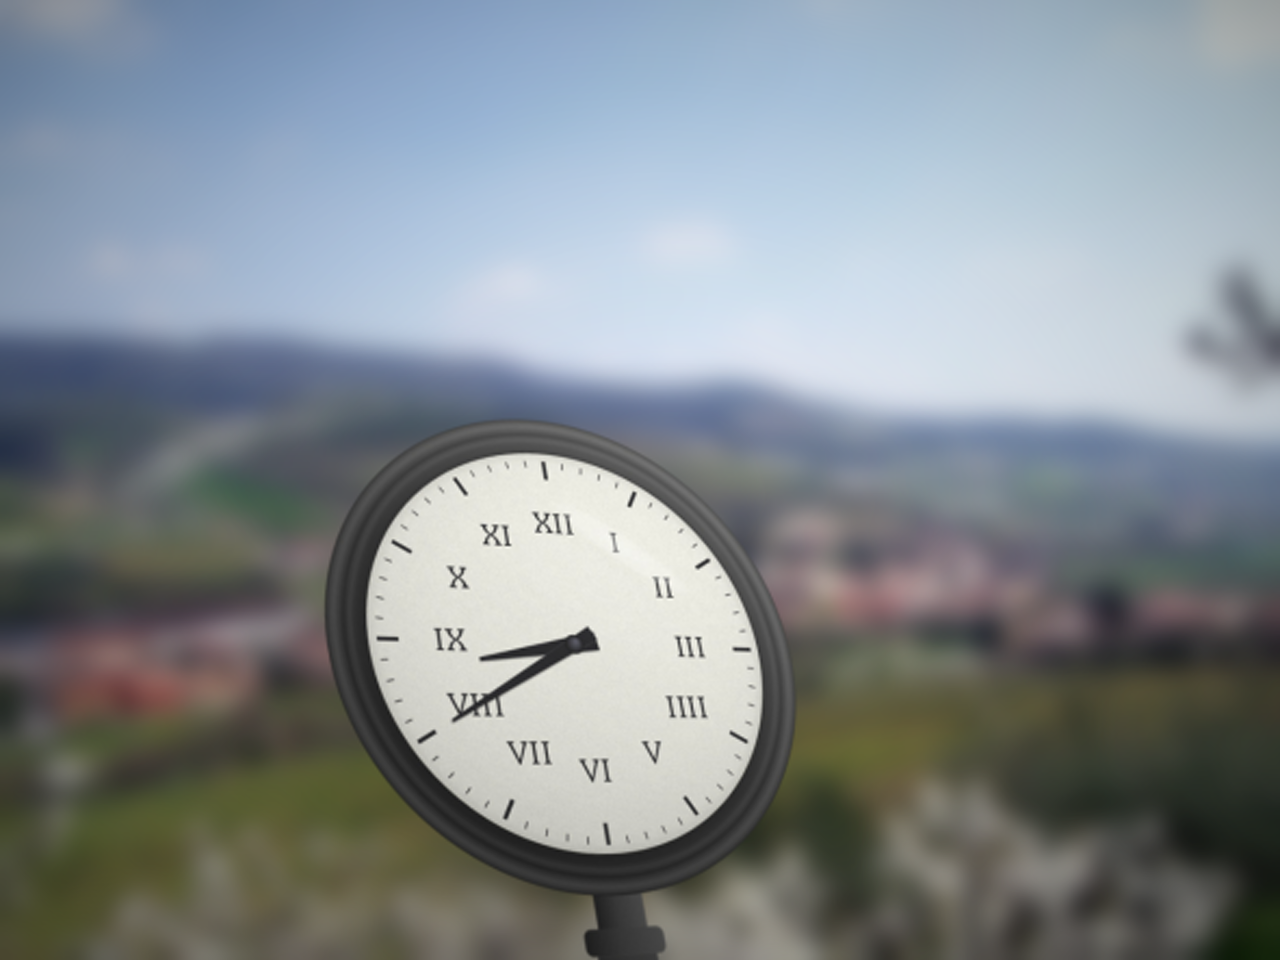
8,40
